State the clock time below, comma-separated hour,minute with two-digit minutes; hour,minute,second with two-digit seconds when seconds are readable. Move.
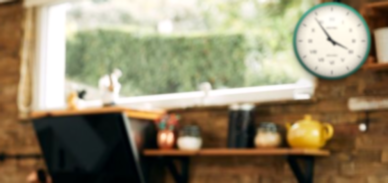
3,54
